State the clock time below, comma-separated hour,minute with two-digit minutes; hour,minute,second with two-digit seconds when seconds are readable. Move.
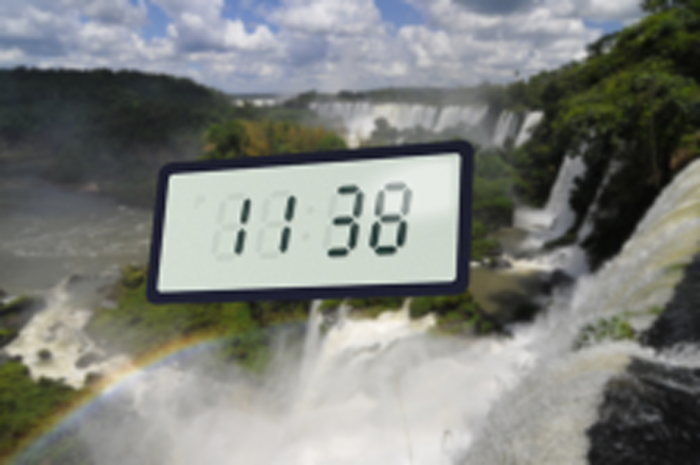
11,38
